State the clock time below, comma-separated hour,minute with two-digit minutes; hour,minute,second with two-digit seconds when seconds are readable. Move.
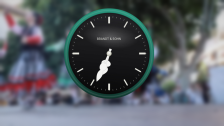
6,34
